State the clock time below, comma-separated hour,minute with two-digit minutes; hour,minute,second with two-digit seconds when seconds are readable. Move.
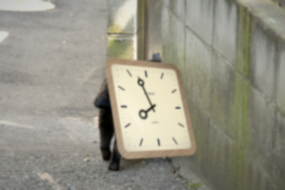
7,57
